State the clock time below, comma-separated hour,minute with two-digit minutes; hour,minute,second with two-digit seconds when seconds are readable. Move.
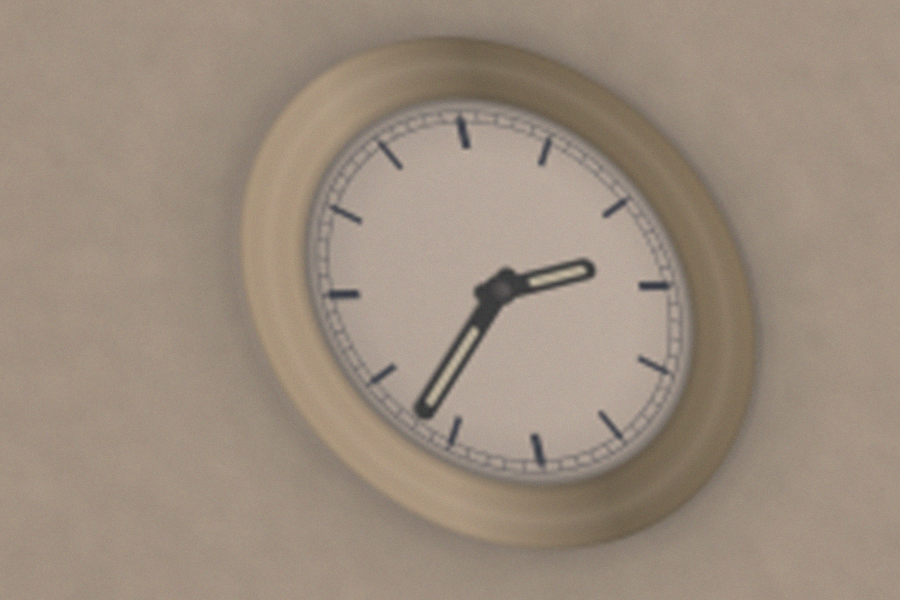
2,37
